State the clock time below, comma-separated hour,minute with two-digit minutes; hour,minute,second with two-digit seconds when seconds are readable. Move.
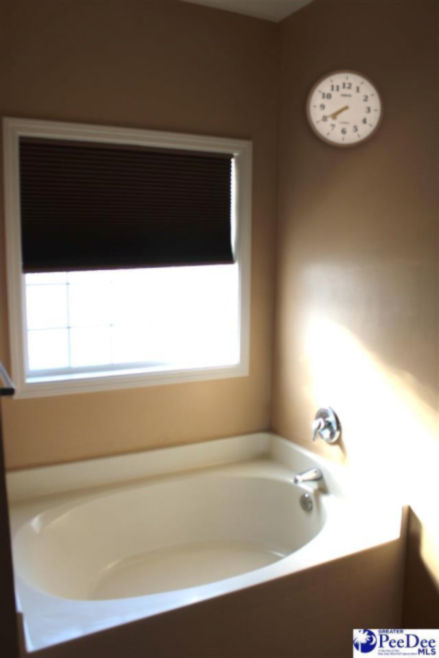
7,40
